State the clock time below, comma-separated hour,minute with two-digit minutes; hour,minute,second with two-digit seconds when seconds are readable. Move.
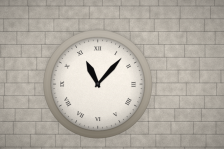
11,07
